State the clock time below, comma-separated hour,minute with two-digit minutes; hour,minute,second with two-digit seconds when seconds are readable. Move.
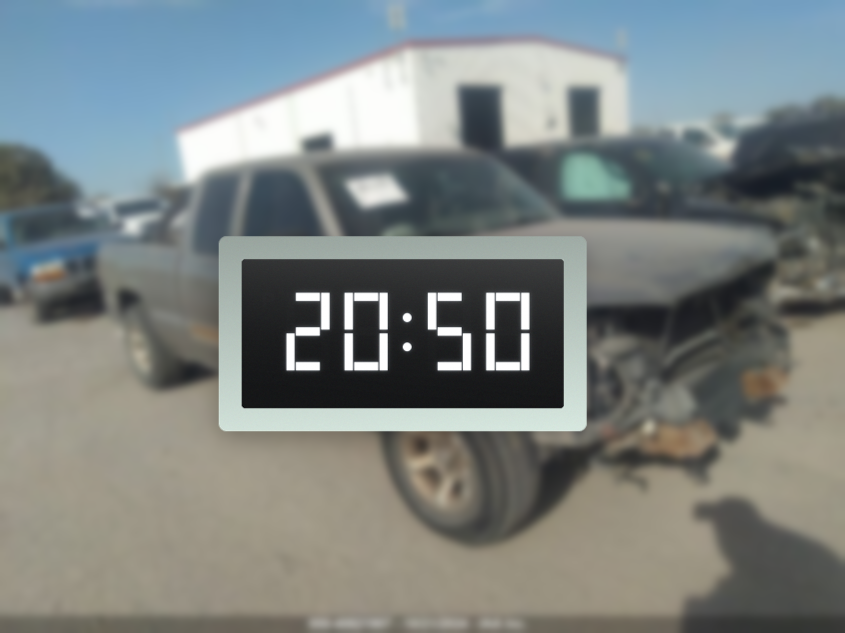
20,50
